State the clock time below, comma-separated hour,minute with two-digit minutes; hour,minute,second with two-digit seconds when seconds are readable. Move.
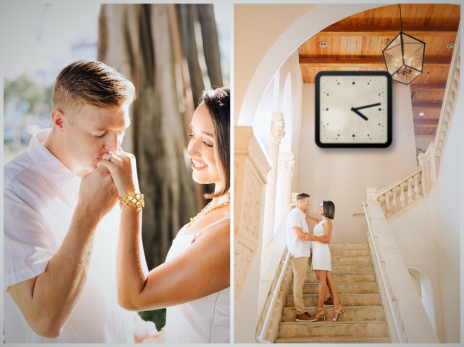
4,13
